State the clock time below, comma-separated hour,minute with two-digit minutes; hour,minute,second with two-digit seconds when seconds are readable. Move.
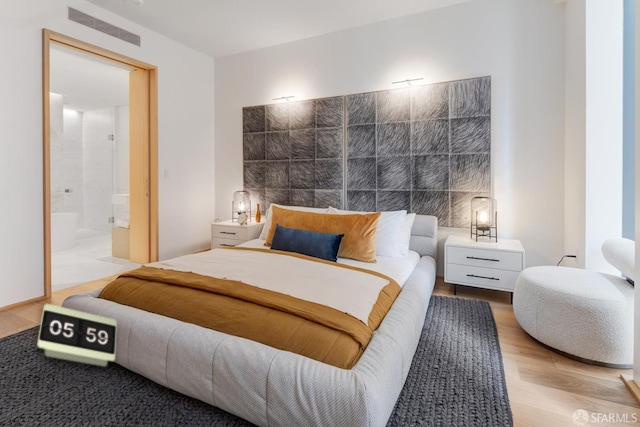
5,59
